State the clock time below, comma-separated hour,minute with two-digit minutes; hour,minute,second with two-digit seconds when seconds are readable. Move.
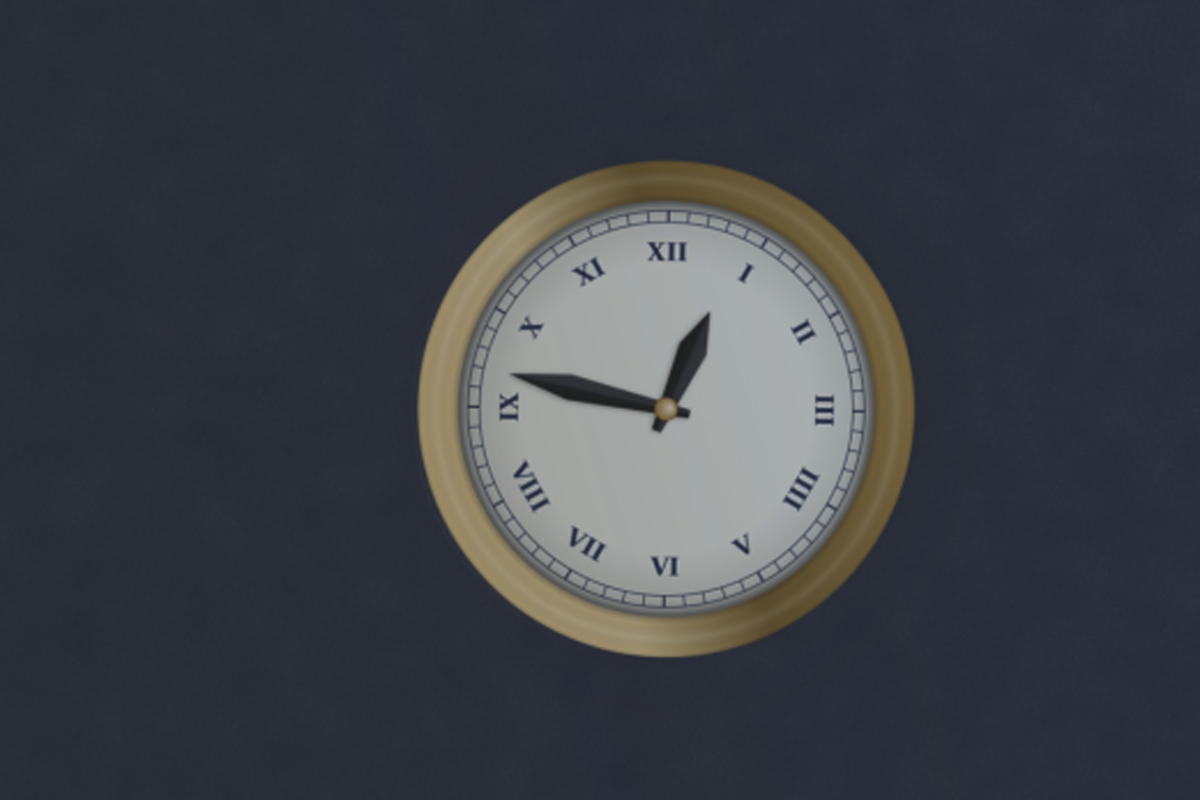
12,47
